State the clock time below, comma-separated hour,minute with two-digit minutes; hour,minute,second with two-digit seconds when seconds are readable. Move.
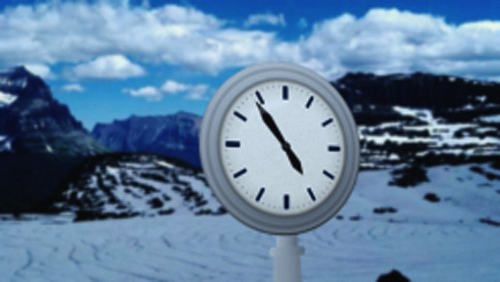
4,54
